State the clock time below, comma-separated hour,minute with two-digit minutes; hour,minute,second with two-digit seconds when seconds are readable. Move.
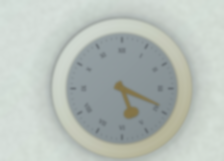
5,19
